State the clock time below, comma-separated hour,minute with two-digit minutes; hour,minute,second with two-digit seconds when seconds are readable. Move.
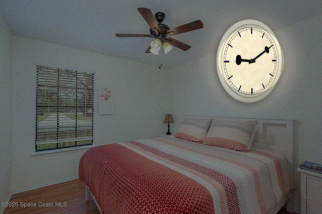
9,10
